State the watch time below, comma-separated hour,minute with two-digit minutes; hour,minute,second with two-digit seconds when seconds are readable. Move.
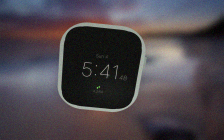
5,41
